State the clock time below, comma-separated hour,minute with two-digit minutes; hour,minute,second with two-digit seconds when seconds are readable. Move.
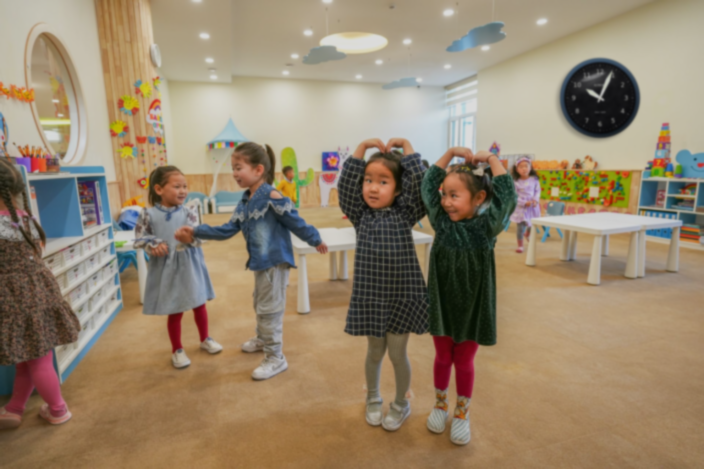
10,04
